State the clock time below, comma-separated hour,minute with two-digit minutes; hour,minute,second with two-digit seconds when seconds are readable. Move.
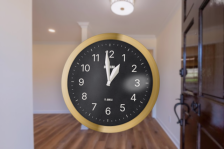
12,59
